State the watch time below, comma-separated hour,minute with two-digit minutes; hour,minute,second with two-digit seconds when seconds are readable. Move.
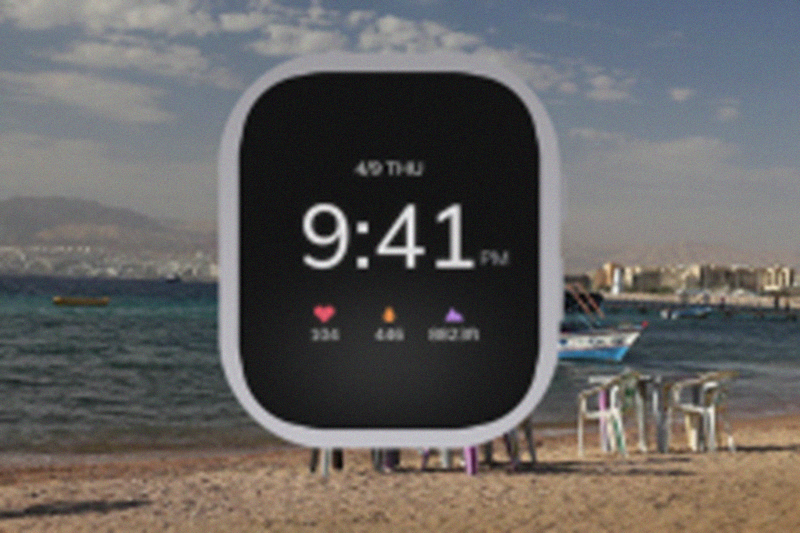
9,41
